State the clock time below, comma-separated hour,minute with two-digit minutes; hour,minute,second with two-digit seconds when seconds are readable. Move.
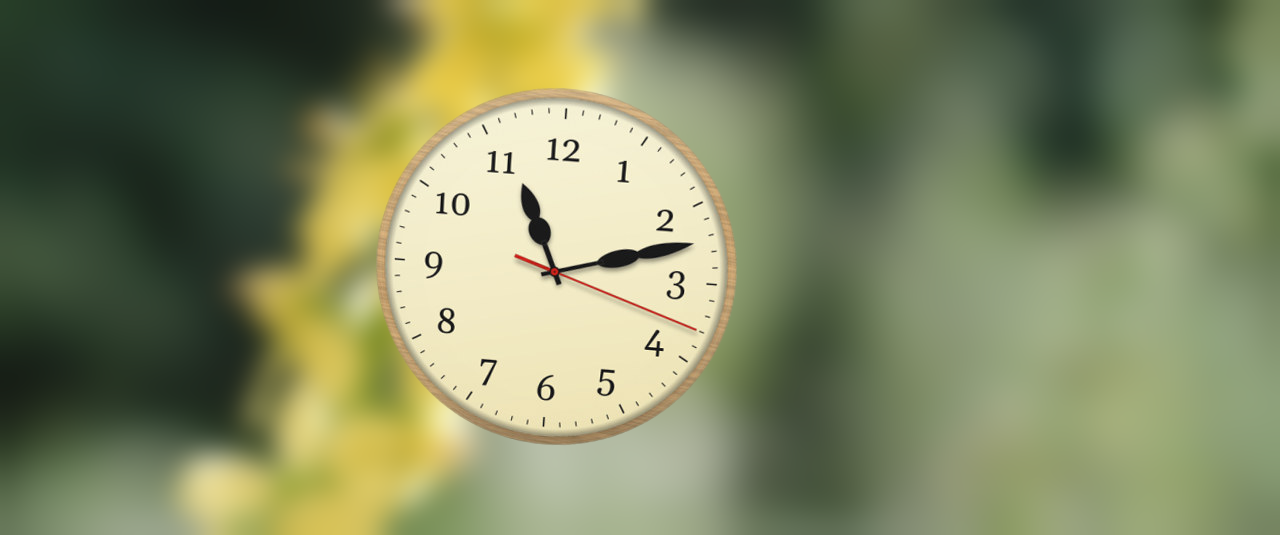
11,12,18
